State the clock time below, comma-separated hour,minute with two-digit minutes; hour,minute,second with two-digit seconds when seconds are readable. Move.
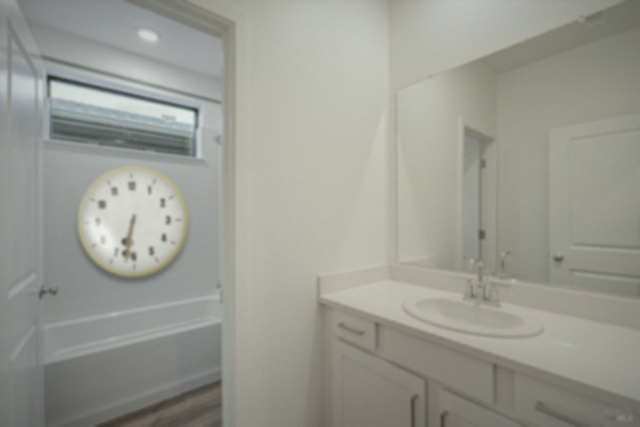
6,32
